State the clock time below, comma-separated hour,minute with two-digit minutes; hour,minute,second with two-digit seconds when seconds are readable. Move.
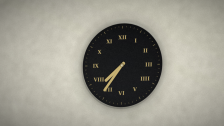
7,36
